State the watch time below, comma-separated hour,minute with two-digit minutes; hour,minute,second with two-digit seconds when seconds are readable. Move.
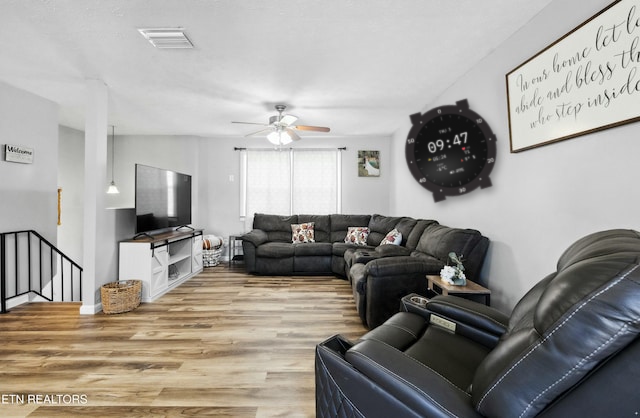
9,47
